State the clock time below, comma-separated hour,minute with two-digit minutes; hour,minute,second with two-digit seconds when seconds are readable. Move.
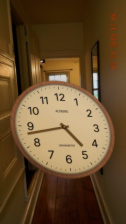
4,43
